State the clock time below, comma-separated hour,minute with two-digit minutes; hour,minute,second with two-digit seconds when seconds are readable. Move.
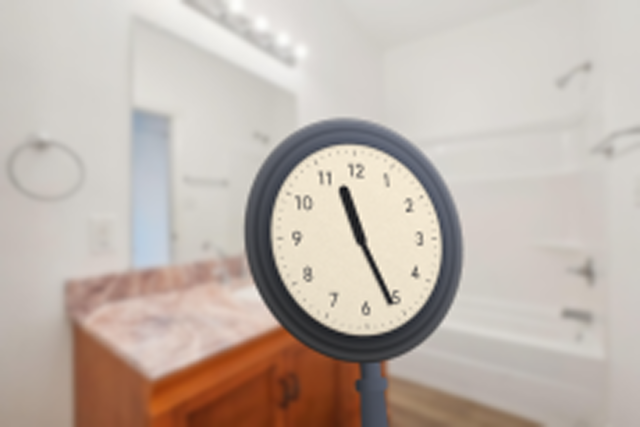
11,26
